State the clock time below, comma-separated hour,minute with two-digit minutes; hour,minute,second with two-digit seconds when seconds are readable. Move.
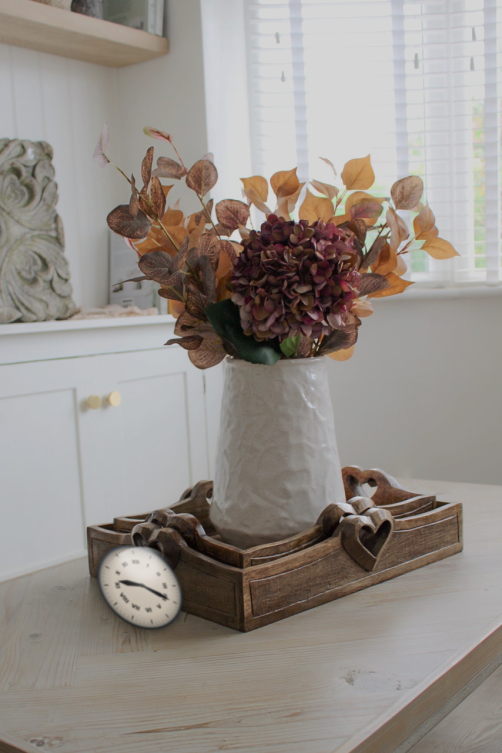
9,20
